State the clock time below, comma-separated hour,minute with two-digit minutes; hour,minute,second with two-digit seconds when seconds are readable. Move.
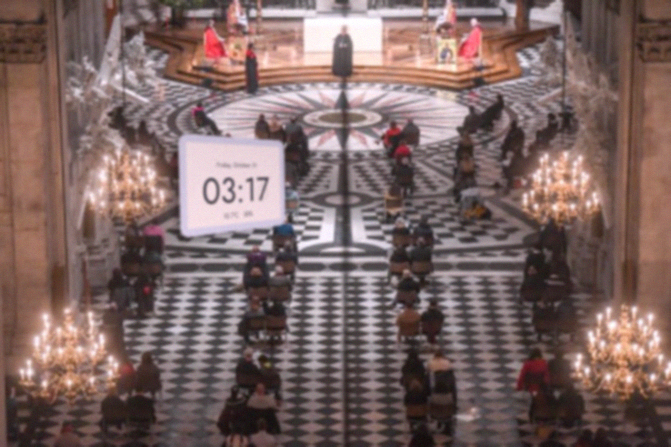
3,17
